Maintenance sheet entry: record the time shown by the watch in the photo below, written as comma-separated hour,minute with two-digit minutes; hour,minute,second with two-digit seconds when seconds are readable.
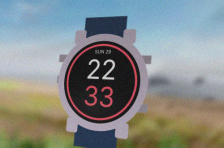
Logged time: 22,33
